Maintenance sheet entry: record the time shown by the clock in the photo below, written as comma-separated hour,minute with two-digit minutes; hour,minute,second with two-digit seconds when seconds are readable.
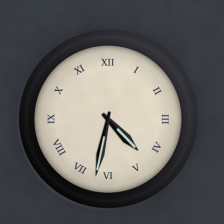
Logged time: 4,32
